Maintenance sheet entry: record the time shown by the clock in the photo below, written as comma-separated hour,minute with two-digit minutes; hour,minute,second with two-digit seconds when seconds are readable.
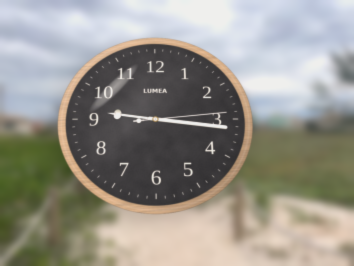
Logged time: 9,16,14
